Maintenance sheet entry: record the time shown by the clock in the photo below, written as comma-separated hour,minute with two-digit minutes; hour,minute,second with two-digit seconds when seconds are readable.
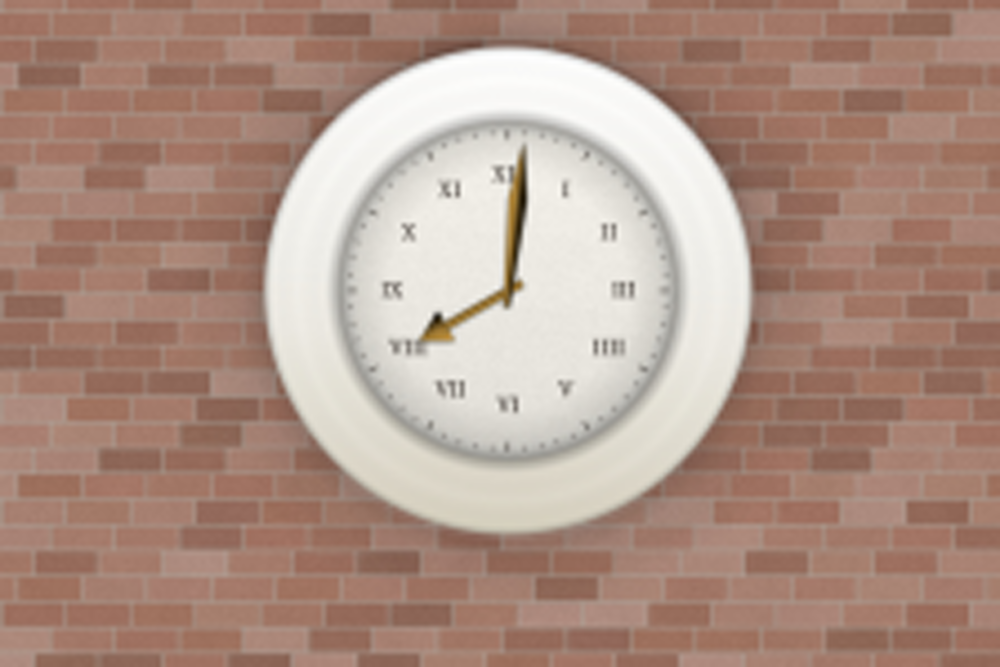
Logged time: 8,01
